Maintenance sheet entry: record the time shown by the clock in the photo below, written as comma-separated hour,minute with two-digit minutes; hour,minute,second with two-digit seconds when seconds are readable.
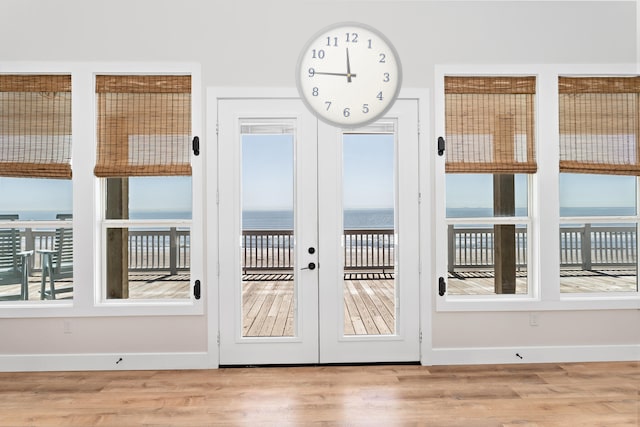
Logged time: 11,45
